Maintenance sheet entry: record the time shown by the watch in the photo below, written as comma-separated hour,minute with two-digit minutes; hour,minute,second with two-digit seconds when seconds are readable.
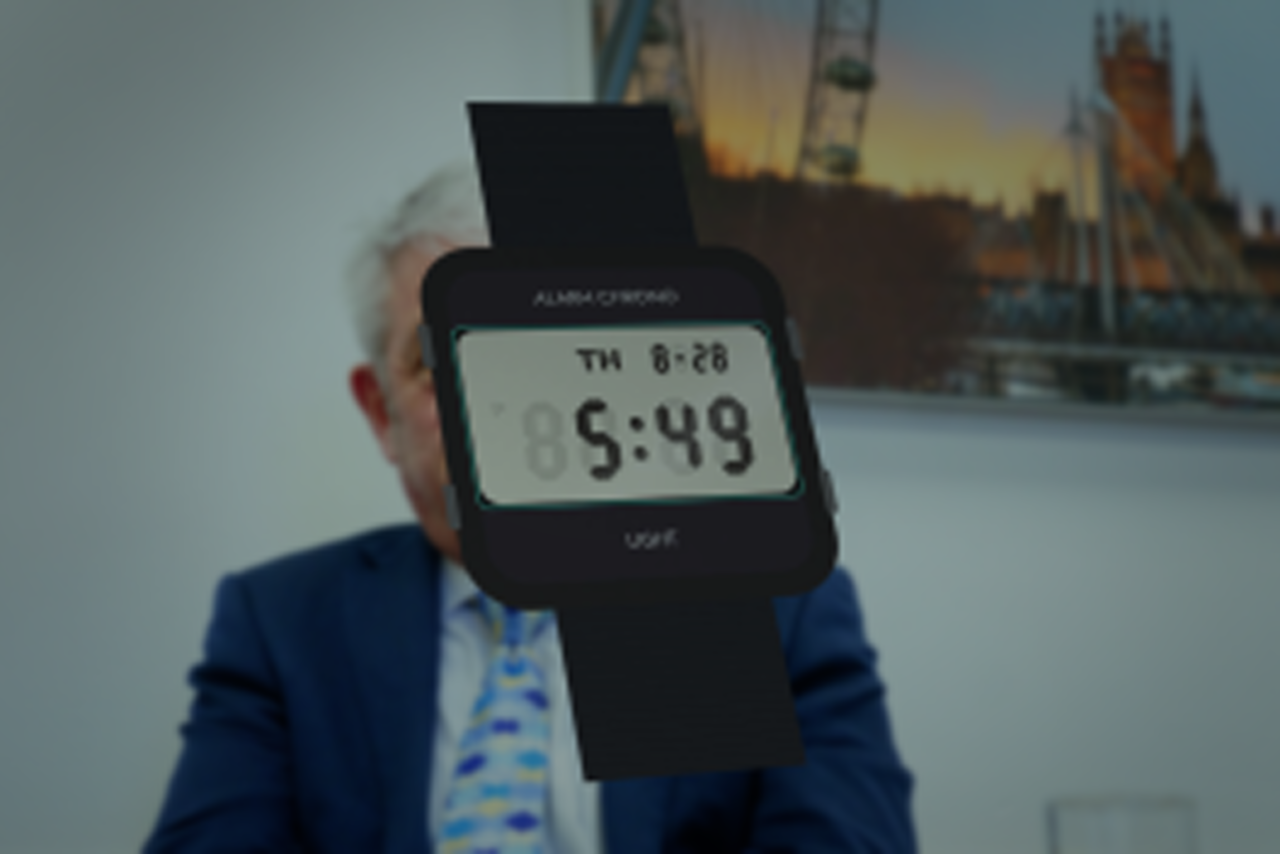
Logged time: 5,49
